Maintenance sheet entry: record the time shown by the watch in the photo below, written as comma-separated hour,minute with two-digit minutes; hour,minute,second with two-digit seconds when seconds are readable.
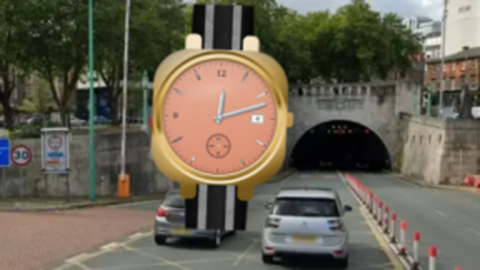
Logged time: 12,12
